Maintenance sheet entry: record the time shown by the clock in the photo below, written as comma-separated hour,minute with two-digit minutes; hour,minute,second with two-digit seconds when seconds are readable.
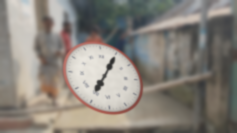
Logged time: 7,05
